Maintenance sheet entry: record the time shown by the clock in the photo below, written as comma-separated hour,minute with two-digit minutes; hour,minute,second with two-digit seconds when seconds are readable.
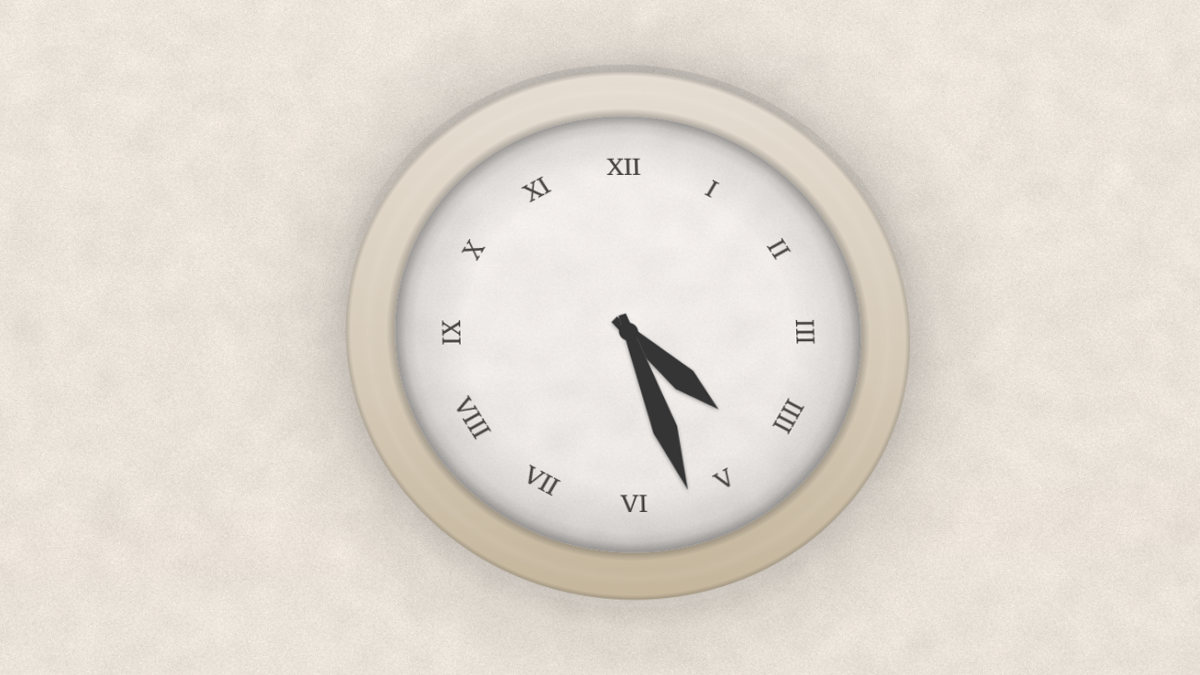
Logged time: 4,27
